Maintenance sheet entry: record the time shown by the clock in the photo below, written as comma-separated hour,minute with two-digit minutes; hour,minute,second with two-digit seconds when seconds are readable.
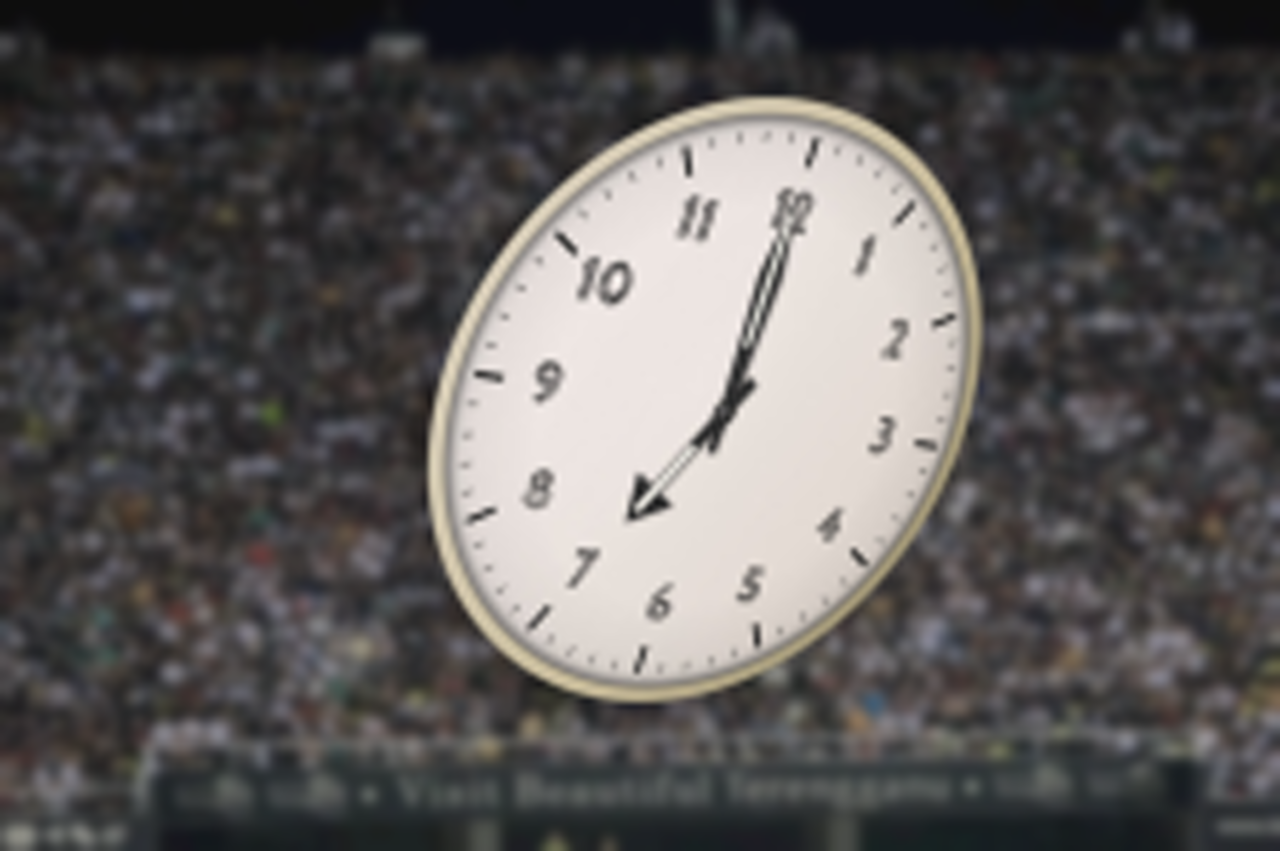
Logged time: 7,00
